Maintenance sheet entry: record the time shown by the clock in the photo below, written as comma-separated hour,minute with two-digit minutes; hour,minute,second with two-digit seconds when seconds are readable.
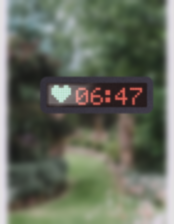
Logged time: 6,47
